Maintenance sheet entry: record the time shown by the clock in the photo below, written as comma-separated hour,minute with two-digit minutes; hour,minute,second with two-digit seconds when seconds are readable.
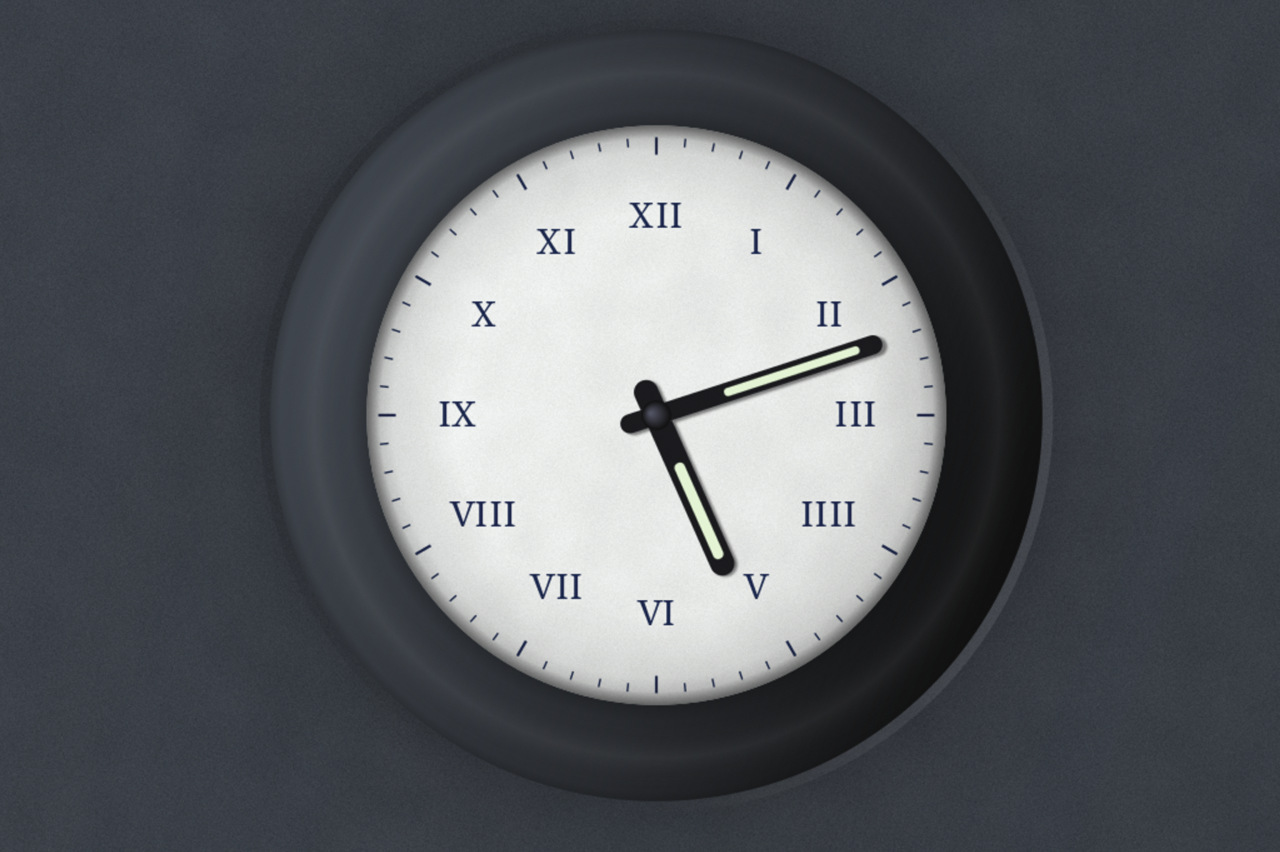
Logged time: 5,12
